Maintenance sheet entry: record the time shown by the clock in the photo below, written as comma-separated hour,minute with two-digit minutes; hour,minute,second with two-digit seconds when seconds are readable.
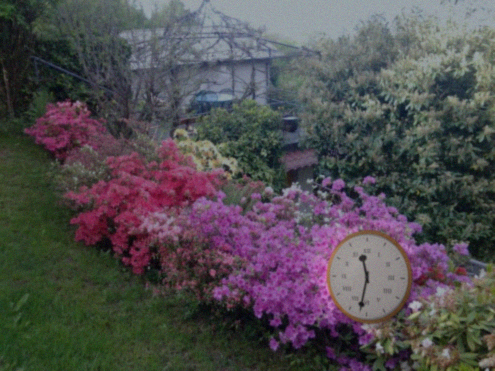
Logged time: 11,32
